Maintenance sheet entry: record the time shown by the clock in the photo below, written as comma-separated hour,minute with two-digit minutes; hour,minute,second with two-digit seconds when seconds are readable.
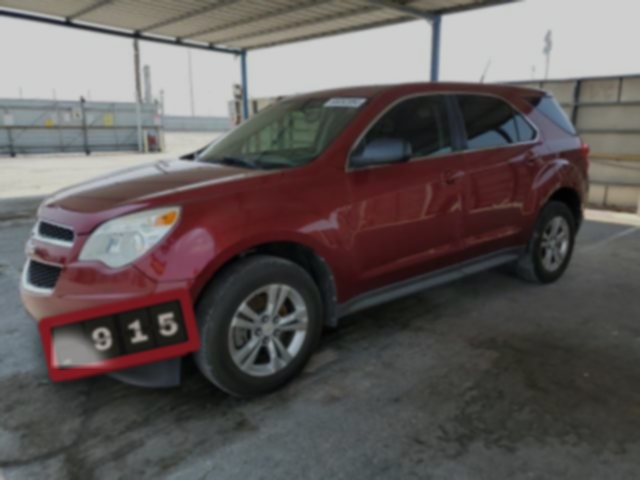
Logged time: 9,15
